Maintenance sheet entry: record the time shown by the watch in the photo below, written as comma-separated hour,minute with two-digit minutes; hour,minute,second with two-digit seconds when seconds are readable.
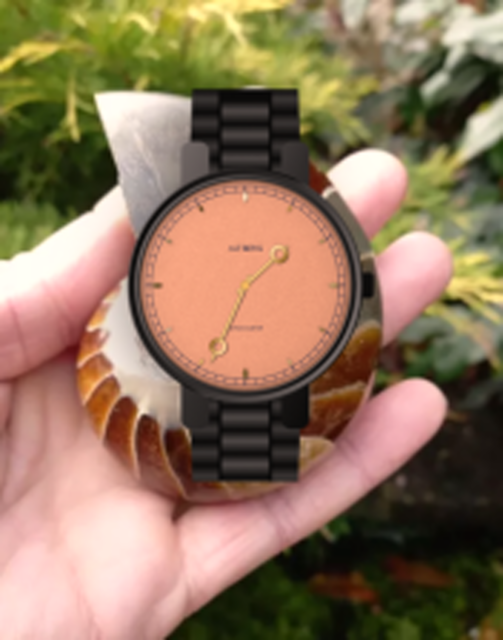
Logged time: 1,34
